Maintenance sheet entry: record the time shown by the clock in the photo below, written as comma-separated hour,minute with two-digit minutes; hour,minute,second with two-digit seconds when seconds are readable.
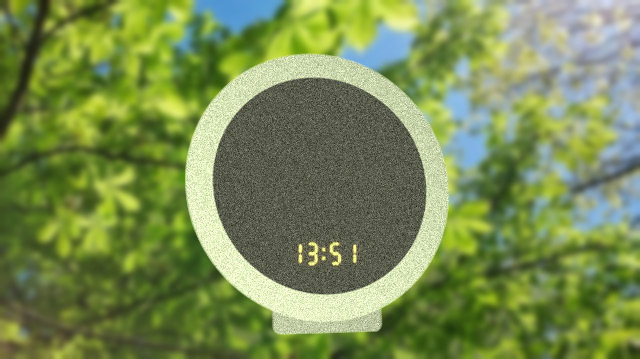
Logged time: 13,51
